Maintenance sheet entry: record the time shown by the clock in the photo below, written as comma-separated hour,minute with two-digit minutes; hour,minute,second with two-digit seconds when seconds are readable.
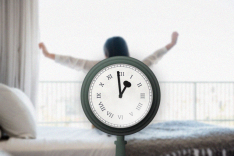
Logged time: 12,59
